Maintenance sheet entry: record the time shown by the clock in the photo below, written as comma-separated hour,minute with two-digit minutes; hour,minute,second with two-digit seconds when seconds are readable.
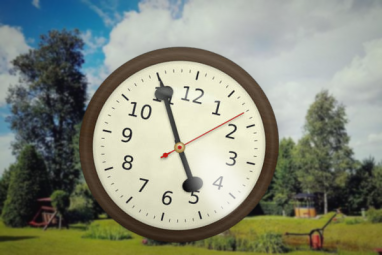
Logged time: 4,55,08
